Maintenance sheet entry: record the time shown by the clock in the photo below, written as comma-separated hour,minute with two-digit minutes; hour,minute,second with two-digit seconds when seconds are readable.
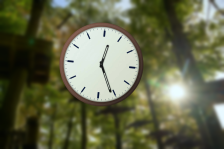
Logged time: 12,26
